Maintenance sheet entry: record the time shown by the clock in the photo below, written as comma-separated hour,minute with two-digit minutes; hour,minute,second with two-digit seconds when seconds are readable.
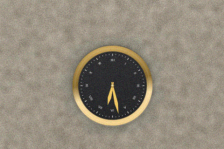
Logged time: 6,28
